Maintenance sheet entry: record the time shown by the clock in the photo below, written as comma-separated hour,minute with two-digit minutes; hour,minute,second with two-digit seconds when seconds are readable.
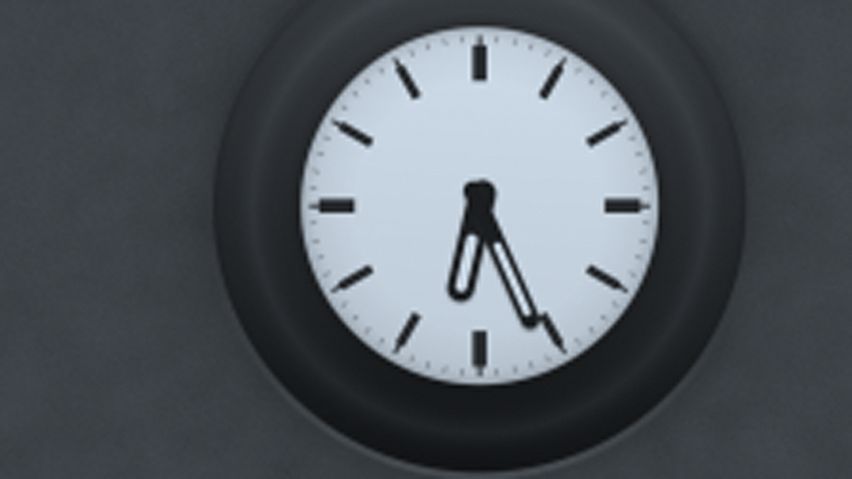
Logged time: 6,26
